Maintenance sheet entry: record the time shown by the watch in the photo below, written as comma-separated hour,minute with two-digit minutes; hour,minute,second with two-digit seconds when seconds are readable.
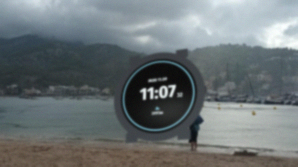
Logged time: 11,07
